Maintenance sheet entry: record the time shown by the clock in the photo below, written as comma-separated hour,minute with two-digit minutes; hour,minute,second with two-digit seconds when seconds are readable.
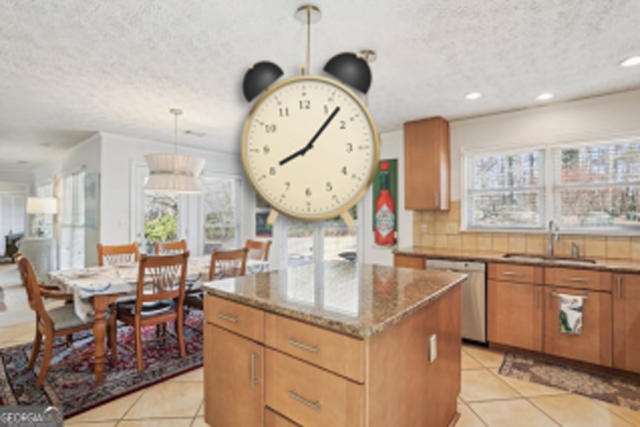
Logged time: 8,07
